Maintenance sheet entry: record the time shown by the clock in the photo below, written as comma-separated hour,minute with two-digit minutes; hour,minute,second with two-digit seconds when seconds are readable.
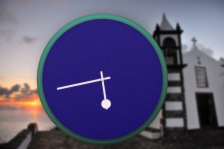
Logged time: 5,43
